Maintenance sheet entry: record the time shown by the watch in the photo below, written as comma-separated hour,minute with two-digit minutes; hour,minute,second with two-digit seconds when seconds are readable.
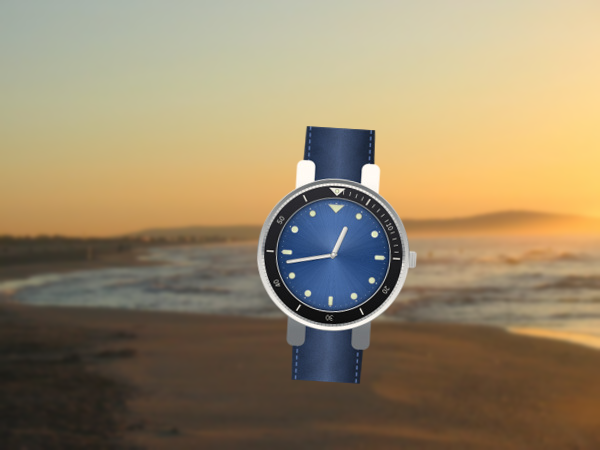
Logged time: 12,43
